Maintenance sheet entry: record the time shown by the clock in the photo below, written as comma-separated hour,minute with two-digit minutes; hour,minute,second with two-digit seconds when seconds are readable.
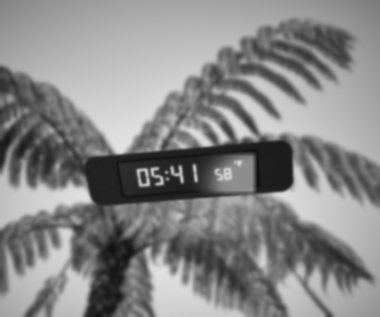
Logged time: 5,41
